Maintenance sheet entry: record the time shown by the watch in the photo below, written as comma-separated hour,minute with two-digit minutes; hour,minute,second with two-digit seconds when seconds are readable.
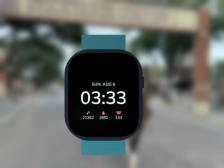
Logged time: 3,33
